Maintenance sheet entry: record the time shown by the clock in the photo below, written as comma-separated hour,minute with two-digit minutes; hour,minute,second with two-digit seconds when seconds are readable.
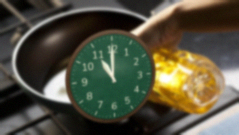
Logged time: 11,00
